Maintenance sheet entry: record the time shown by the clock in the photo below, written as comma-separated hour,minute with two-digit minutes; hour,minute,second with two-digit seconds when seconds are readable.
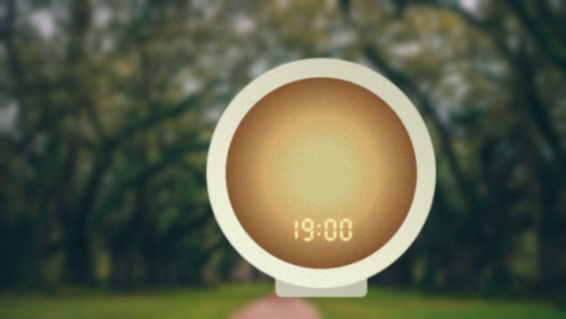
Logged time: 19,00
